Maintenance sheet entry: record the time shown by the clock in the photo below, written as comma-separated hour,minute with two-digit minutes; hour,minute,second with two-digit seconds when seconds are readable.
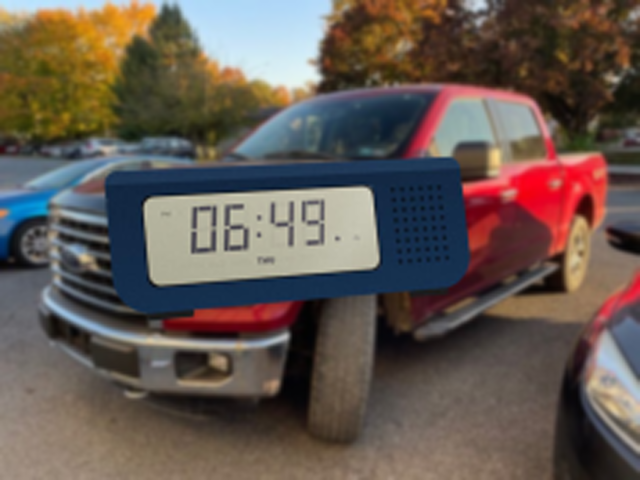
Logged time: 6,49
